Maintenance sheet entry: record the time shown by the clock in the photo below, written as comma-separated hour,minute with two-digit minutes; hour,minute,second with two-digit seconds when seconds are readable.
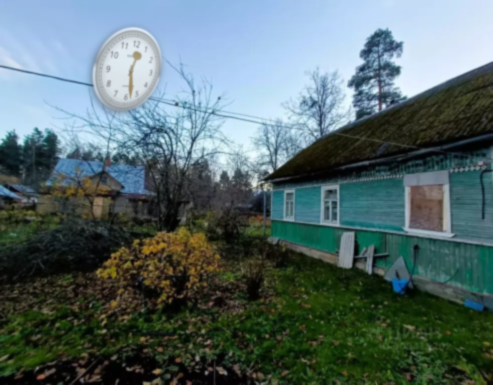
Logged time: 12,28
